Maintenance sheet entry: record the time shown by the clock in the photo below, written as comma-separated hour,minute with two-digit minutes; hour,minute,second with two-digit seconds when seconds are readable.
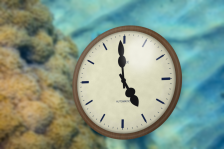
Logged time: 4,59
